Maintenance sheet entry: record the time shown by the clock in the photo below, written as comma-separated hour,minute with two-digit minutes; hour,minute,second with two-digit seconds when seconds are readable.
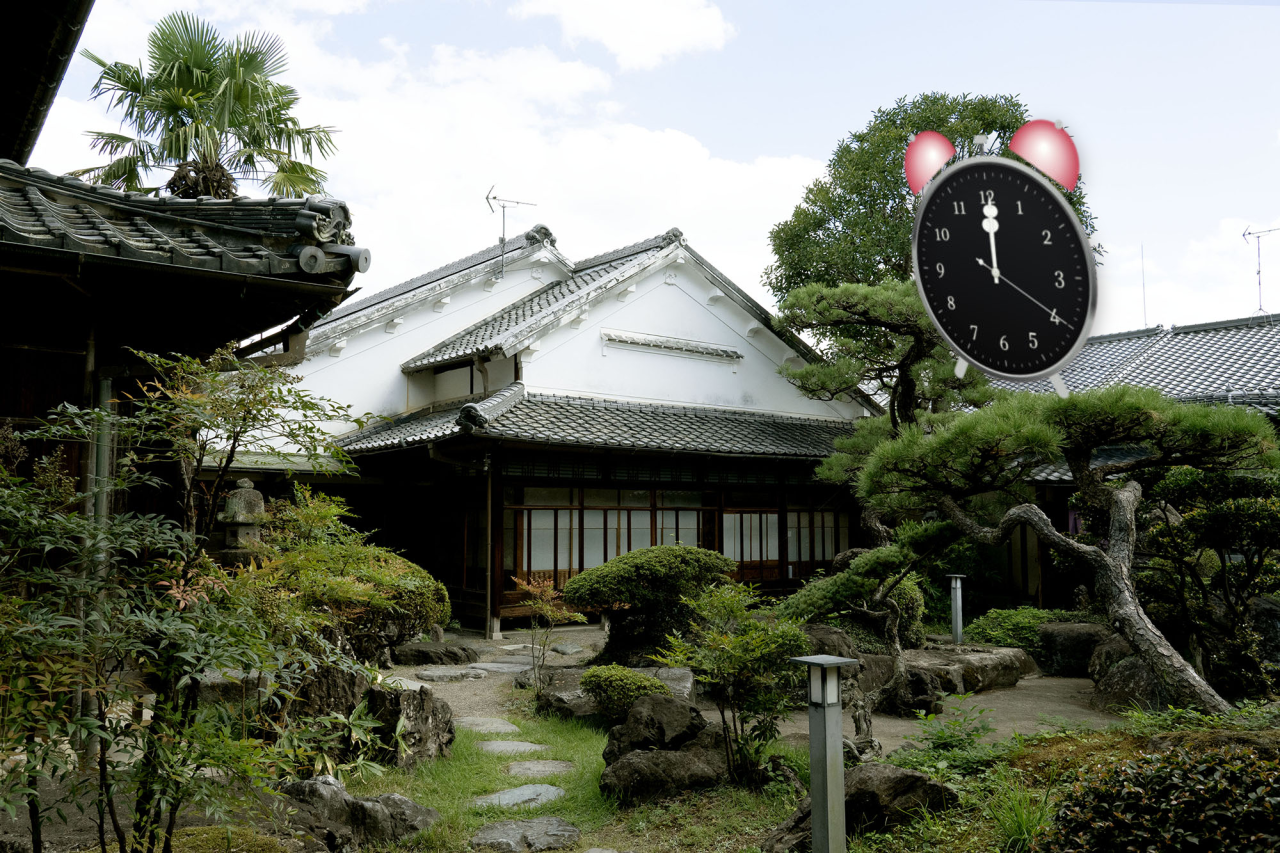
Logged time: 12,00,20
